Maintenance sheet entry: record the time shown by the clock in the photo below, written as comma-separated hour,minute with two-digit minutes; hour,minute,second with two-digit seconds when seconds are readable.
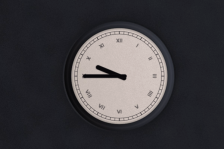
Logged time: 9,45
